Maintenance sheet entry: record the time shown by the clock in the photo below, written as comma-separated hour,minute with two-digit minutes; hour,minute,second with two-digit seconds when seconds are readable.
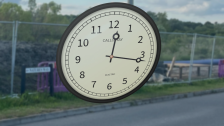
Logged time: 12,17
